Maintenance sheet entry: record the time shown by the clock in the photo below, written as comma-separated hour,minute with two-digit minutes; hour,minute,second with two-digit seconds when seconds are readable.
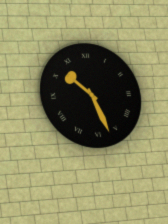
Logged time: 10,27
